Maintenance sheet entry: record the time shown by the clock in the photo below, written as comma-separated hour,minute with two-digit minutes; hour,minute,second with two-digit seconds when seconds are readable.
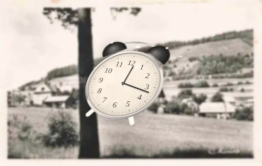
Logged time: 12,17
